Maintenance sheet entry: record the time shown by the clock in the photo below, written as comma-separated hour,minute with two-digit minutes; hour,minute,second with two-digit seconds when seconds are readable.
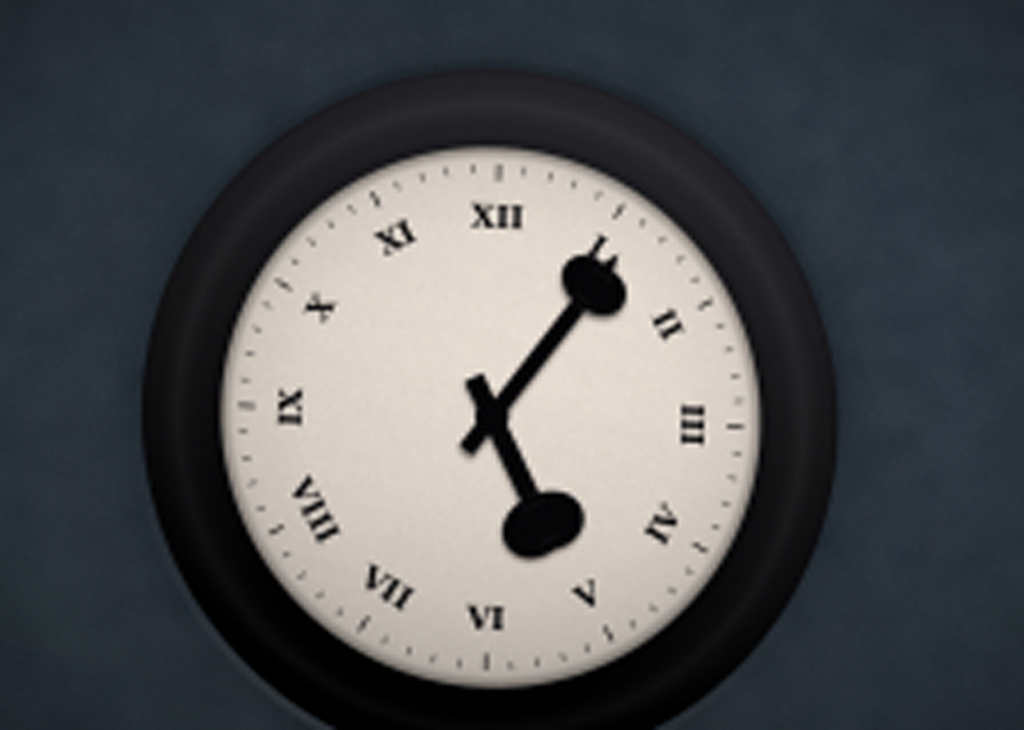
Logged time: 5,06
